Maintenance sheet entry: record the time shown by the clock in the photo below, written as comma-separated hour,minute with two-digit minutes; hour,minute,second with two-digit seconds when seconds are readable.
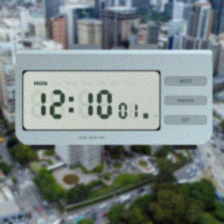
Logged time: 12,10,01
